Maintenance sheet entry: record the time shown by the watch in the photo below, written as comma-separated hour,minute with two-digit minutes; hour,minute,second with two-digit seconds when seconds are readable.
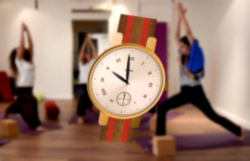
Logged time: 9,59
